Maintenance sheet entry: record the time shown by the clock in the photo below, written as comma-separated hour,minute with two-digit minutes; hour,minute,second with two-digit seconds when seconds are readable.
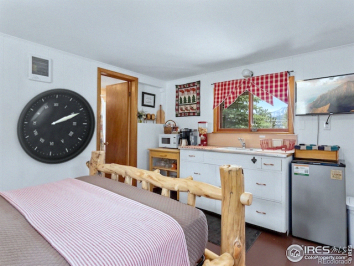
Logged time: 2,11
